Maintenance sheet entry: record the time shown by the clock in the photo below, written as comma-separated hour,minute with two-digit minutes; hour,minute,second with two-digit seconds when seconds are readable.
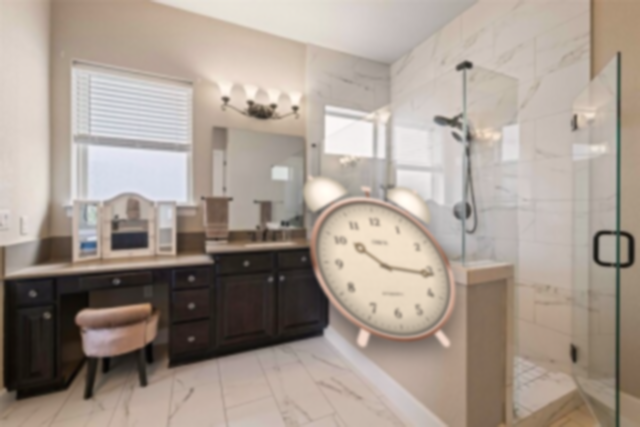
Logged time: 10,16
